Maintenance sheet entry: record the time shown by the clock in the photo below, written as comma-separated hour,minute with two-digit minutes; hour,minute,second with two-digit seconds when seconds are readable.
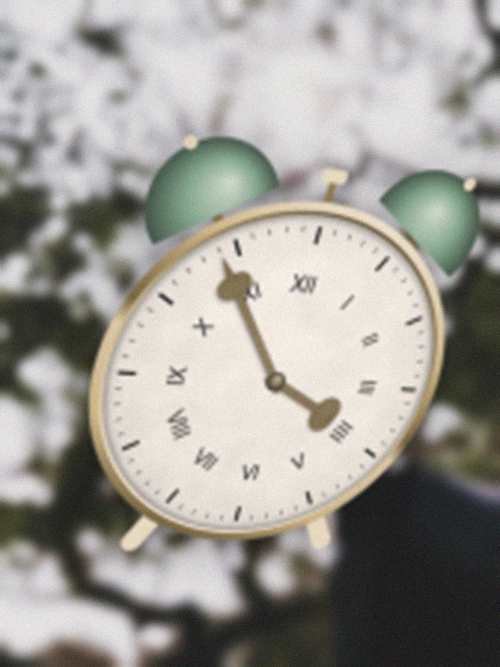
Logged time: 3,54
